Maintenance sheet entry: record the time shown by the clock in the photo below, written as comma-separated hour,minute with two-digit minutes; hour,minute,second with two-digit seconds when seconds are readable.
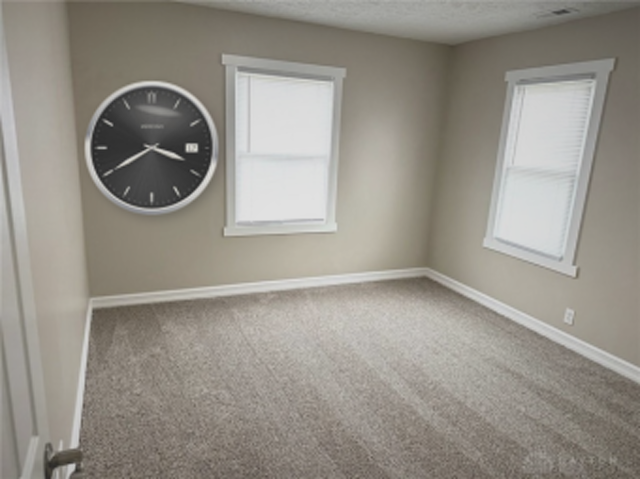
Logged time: 3,40
